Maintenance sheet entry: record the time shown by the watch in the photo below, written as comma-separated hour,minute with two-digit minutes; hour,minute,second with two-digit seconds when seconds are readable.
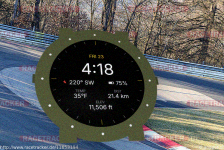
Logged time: 4,18
